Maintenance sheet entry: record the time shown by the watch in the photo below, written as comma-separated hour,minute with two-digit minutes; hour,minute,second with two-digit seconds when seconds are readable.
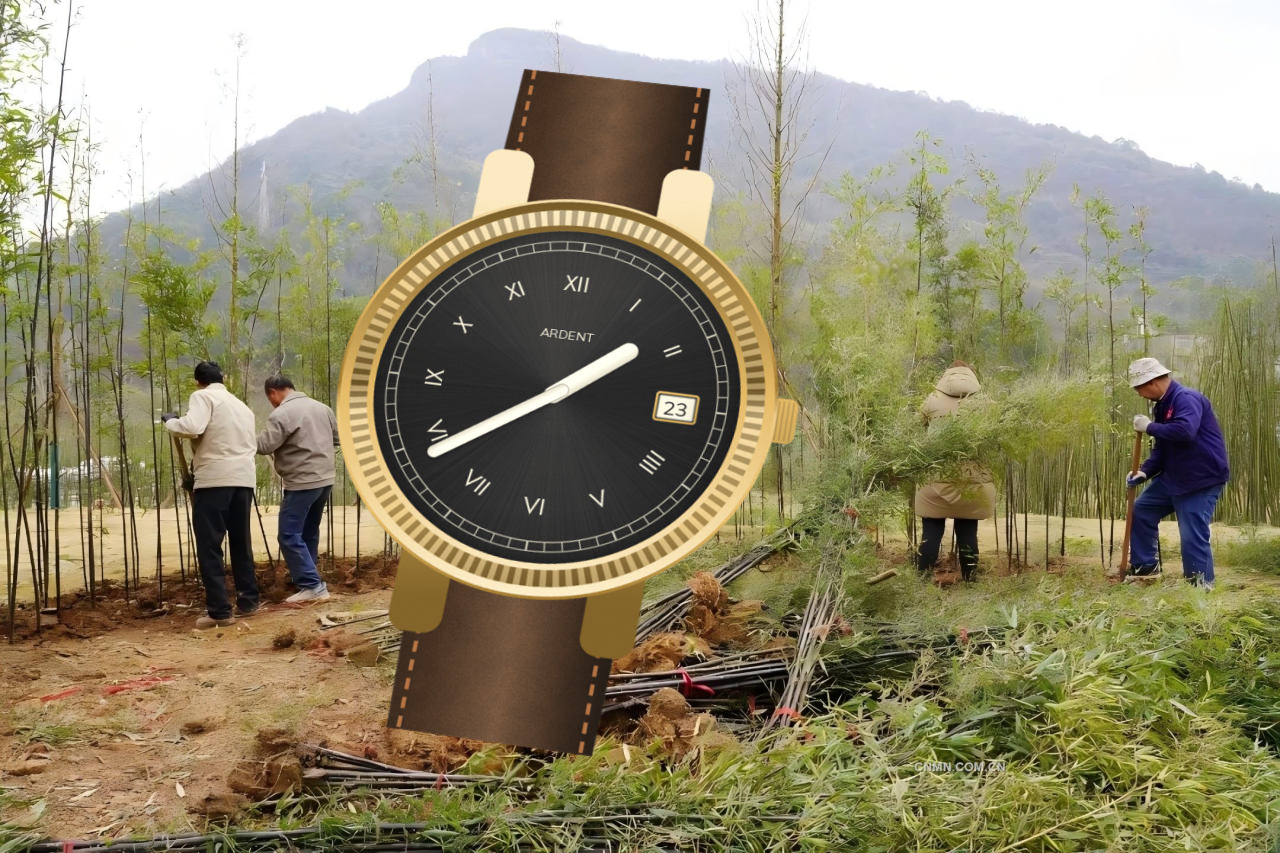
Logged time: 1,39
